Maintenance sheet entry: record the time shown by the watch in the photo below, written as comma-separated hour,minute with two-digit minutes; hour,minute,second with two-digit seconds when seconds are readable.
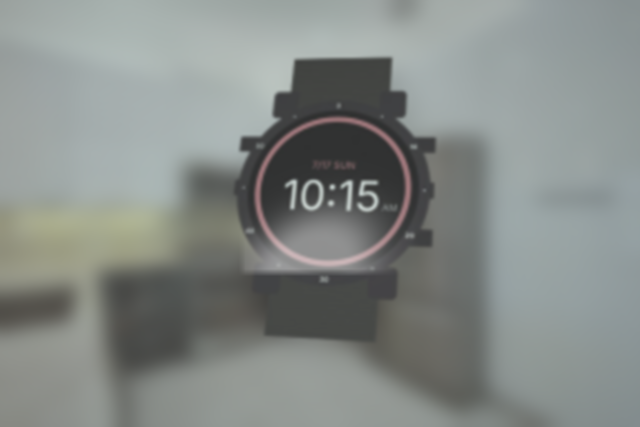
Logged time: 10,15
